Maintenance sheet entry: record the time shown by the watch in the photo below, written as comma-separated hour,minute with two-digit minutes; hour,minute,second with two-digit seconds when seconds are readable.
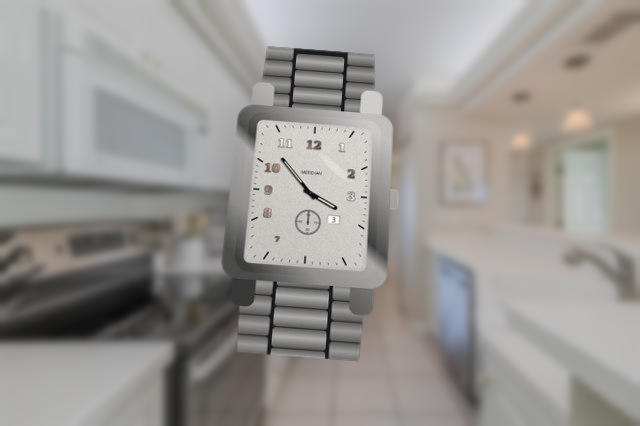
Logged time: 3,53
